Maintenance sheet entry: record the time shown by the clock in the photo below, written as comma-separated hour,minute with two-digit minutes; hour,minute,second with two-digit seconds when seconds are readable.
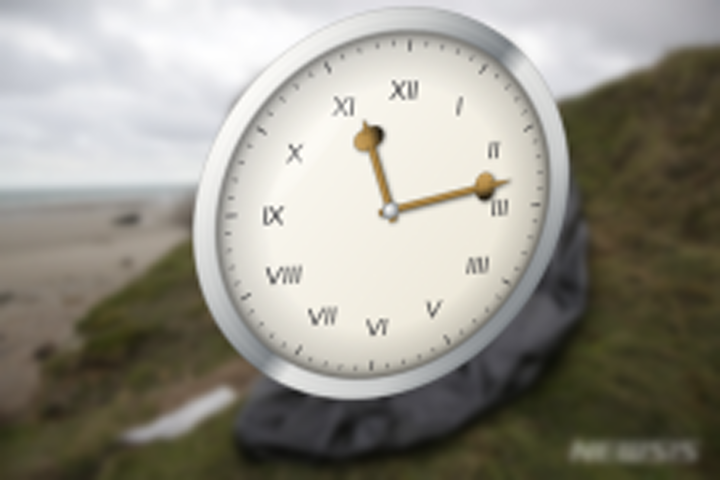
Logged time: 11,13
